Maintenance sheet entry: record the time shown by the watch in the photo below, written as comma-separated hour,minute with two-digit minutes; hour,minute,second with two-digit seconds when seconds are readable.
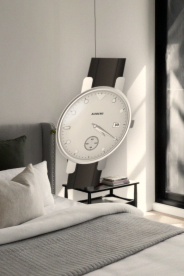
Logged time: 4,20
